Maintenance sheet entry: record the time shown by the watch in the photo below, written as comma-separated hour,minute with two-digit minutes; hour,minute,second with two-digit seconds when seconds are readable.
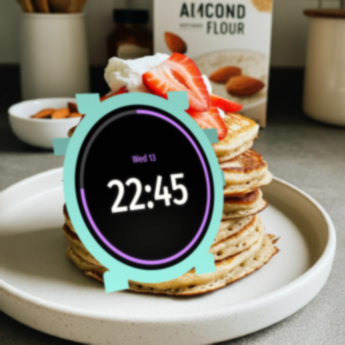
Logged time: 22,45
